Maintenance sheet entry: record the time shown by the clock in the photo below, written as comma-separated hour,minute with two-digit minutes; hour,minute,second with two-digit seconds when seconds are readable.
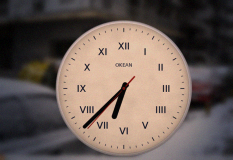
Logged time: 6,37,37
